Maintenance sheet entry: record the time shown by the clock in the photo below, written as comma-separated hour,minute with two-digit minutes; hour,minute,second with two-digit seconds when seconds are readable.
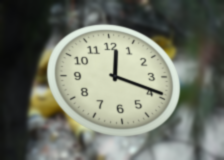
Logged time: 12,19
